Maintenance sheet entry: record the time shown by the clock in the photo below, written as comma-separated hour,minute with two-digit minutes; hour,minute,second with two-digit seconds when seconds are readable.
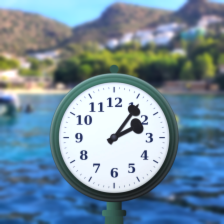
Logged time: 2,06
